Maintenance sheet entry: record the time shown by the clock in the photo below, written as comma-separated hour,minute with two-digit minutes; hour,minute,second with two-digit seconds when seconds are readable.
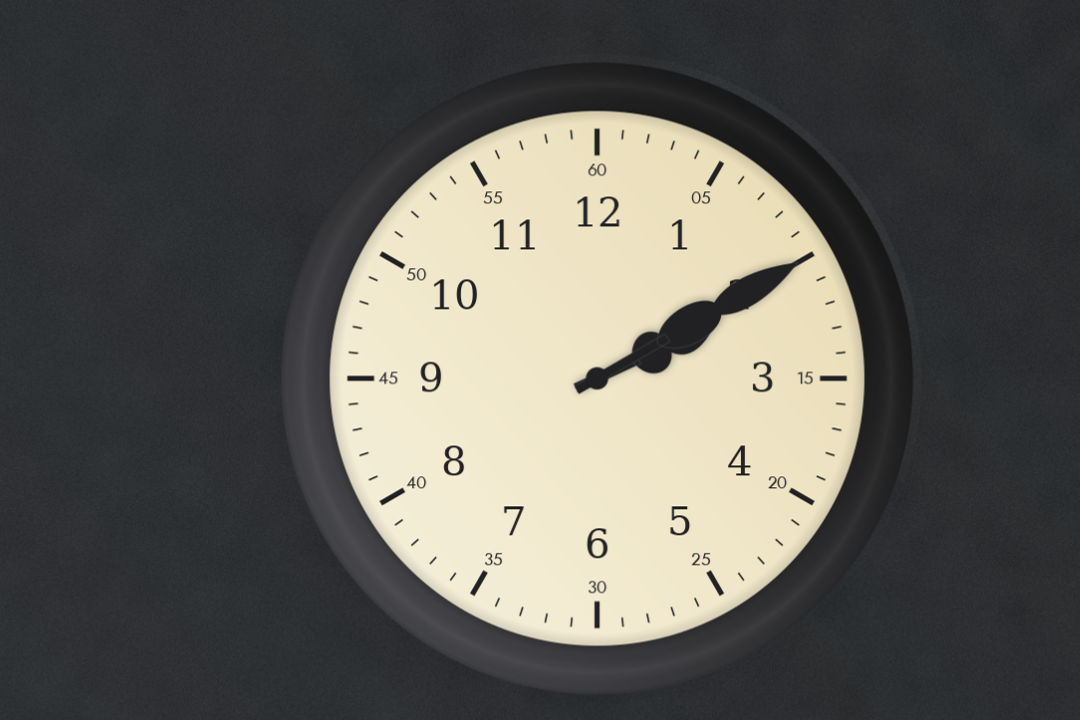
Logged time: 2,10
